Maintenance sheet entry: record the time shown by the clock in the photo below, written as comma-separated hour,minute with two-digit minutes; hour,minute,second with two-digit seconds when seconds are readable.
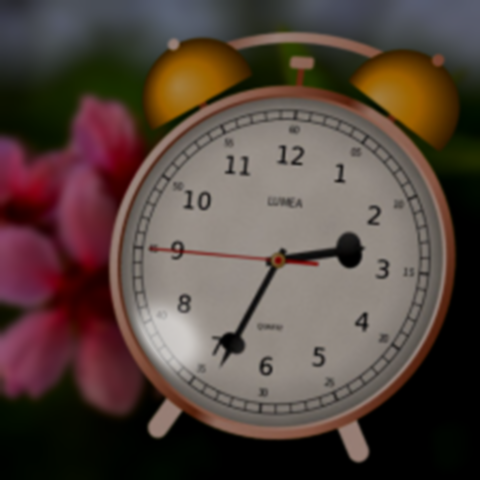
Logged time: 2,33,45
